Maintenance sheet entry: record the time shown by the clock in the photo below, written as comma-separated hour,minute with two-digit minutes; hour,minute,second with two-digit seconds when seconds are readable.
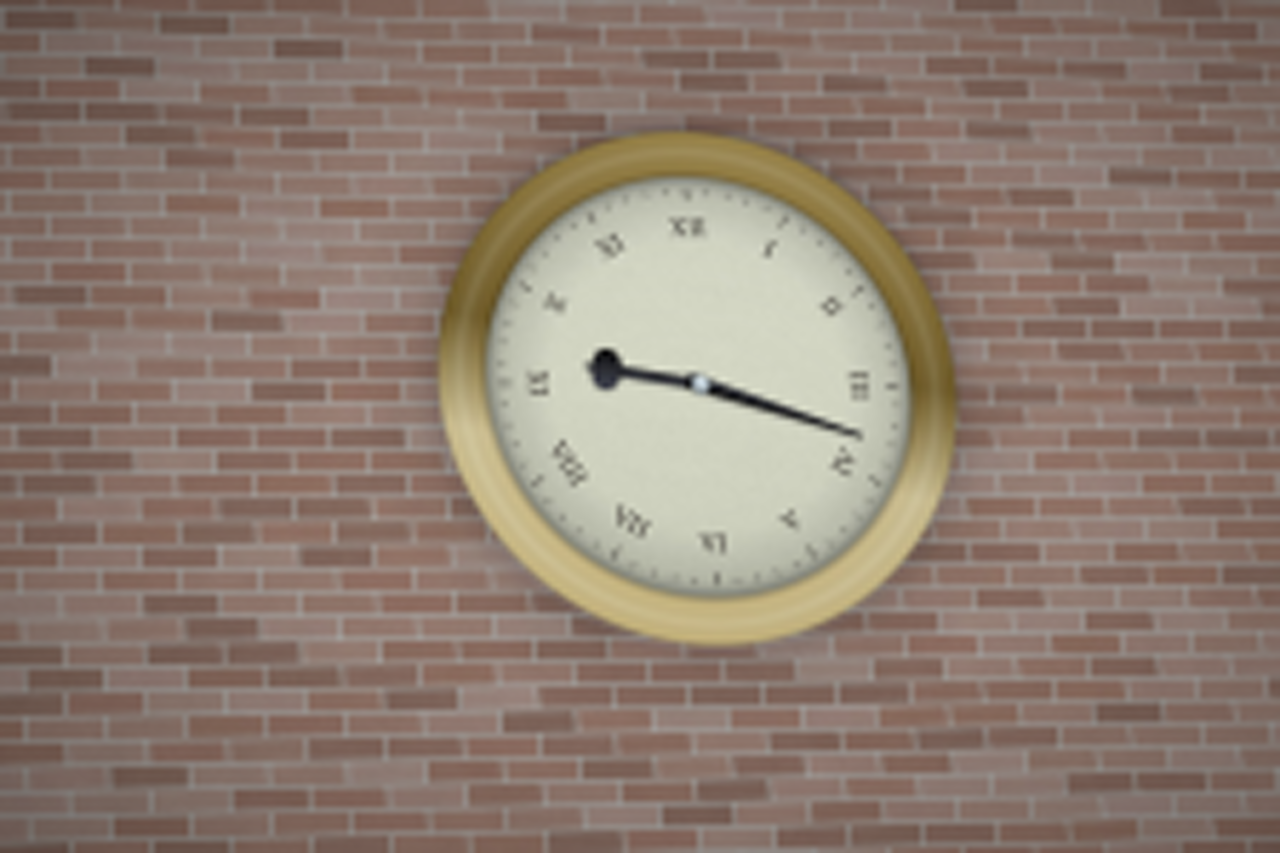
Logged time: 9,18
